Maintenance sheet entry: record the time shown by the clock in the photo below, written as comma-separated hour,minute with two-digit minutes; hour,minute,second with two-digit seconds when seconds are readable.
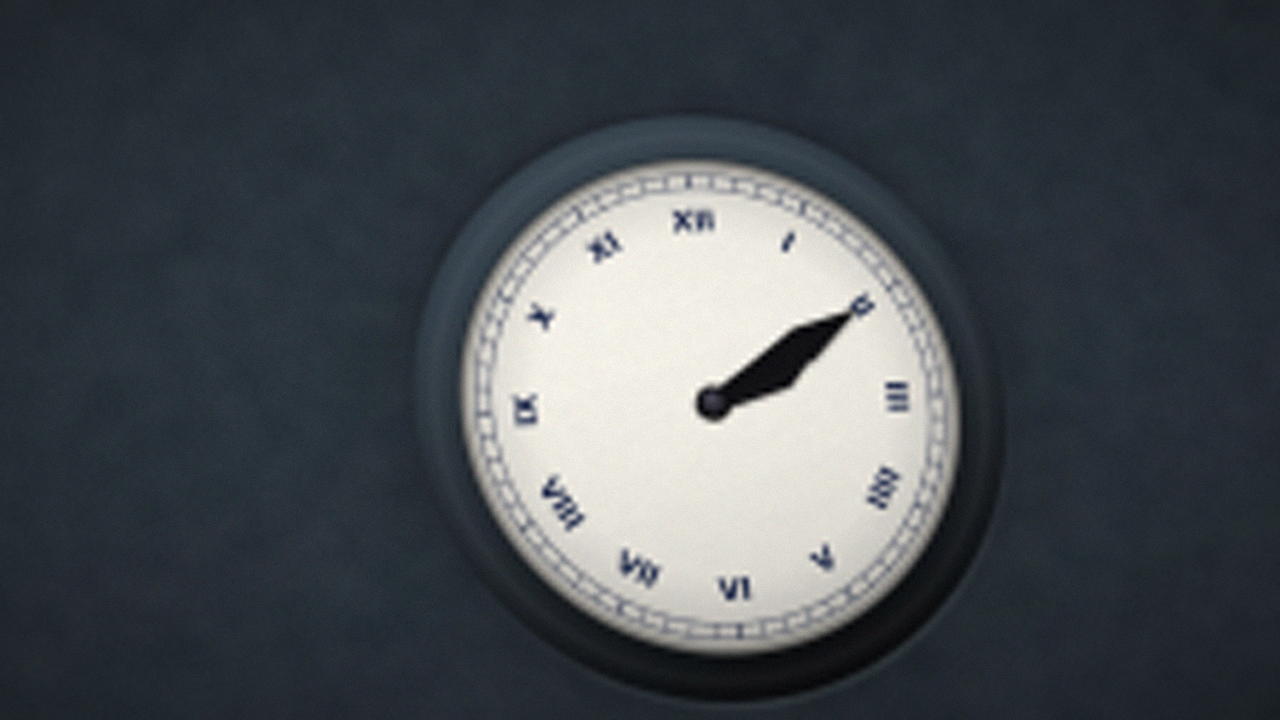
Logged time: 2,10
